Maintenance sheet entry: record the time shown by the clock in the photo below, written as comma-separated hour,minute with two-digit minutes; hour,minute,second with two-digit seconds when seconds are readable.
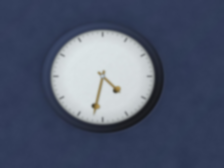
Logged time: 4,32
